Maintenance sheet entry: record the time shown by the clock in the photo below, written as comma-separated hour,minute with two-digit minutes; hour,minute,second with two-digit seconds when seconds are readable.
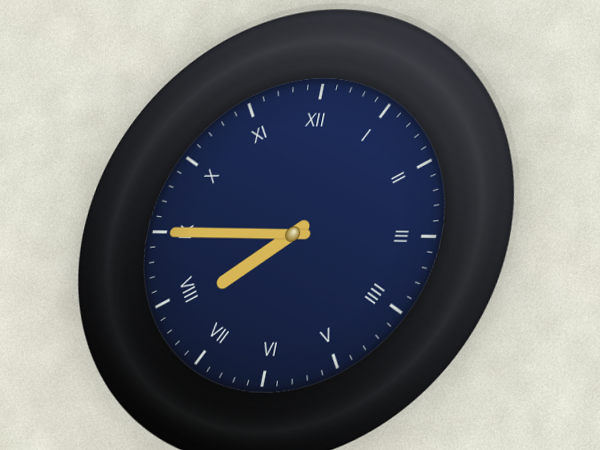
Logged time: 7,45
